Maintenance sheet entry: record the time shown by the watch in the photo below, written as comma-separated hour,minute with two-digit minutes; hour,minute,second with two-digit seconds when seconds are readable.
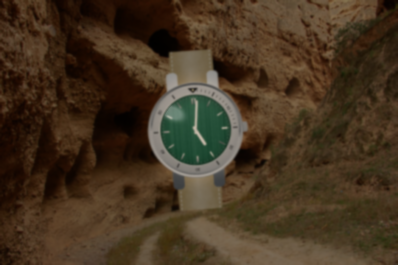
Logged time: 5,01
